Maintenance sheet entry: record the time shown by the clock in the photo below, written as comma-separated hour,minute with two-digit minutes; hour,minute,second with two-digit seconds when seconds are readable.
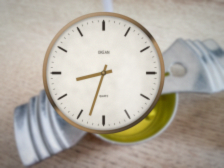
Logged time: 8,33
